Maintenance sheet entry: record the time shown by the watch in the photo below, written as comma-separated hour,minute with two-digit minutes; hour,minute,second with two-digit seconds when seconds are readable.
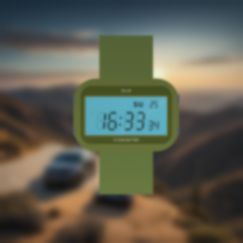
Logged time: 16,33
